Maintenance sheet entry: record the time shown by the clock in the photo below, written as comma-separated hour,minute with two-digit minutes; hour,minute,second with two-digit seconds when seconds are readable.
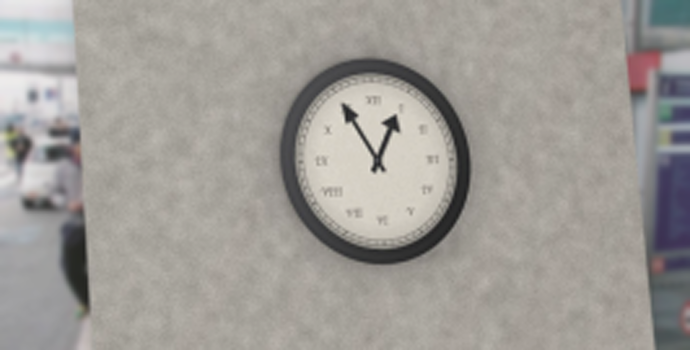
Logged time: 12,55
